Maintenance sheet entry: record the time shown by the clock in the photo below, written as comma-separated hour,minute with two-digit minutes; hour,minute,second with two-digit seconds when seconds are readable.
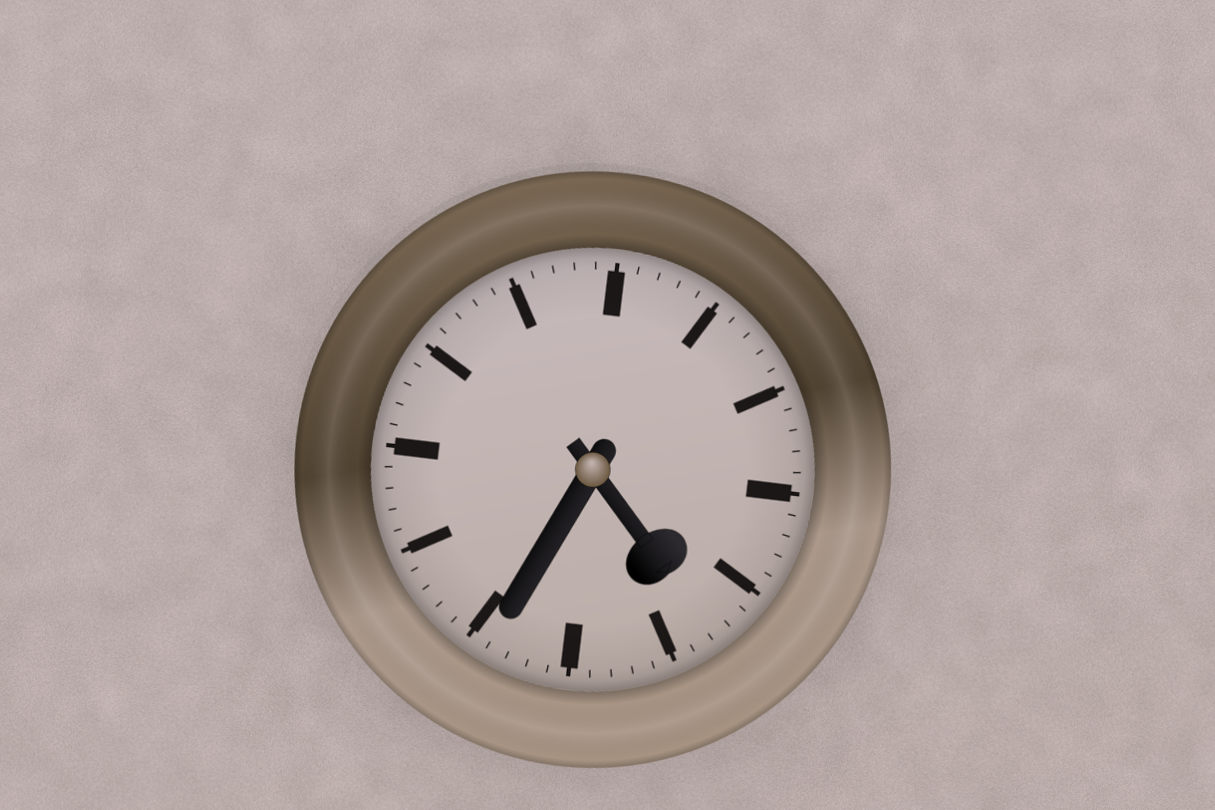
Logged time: 4,34
